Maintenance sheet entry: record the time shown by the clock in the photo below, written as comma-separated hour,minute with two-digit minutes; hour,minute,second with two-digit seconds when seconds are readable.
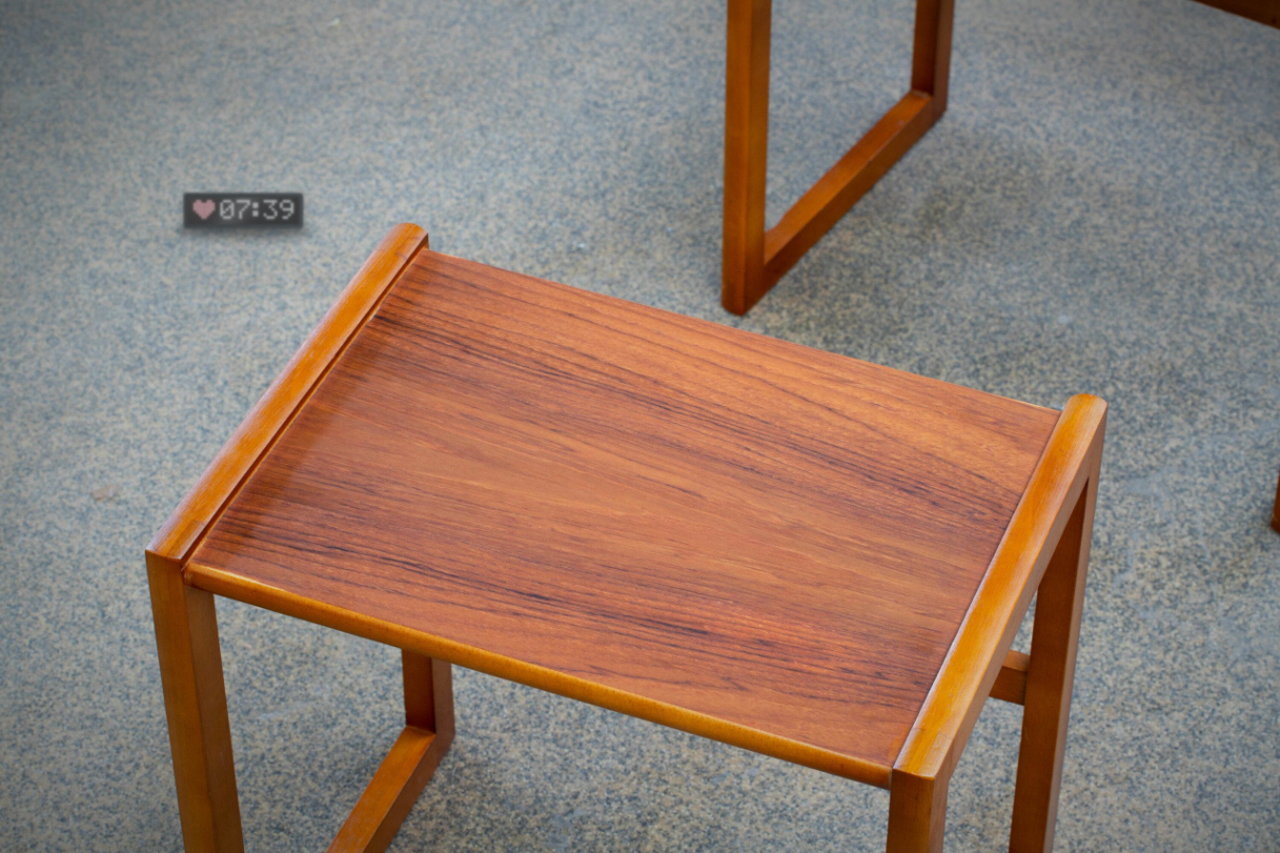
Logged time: 7,39
